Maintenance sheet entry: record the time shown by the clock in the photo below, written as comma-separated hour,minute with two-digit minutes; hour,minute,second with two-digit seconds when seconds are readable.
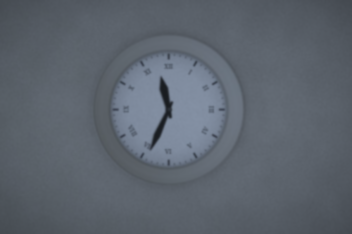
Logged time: 11,34
